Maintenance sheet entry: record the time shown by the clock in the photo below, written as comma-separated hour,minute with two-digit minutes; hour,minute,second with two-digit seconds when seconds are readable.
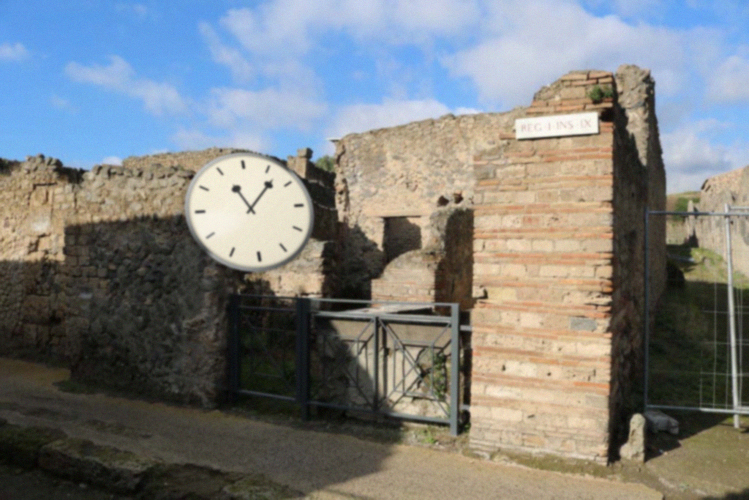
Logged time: 11,07
